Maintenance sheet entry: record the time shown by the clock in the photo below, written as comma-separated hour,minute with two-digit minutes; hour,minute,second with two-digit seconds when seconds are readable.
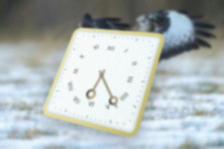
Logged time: 6,23
